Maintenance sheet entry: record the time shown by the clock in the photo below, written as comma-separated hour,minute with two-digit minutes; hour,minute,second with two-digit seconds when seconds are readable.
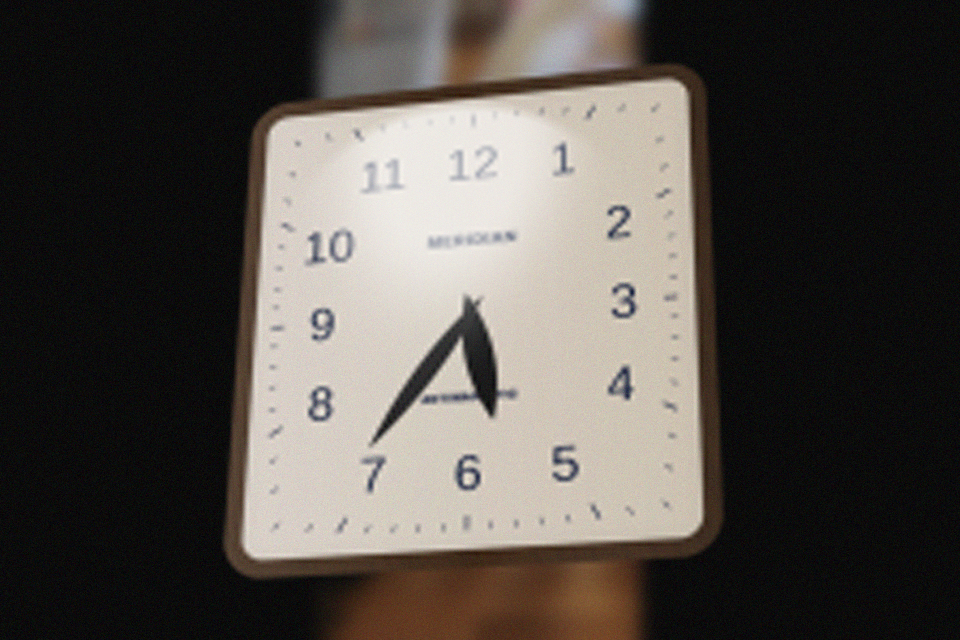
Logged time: 5,36
